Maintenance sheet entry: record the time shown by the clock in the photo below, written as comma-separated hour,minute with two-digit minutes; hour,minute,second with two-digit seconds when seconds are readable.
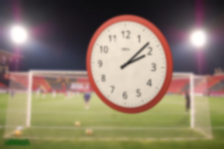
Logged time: 2,08
